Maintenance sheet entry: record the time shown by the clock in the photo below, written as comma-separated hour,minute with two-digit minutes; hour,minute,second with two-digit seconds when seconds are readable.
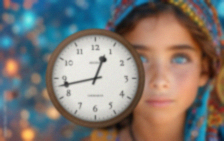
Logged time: 12,43
